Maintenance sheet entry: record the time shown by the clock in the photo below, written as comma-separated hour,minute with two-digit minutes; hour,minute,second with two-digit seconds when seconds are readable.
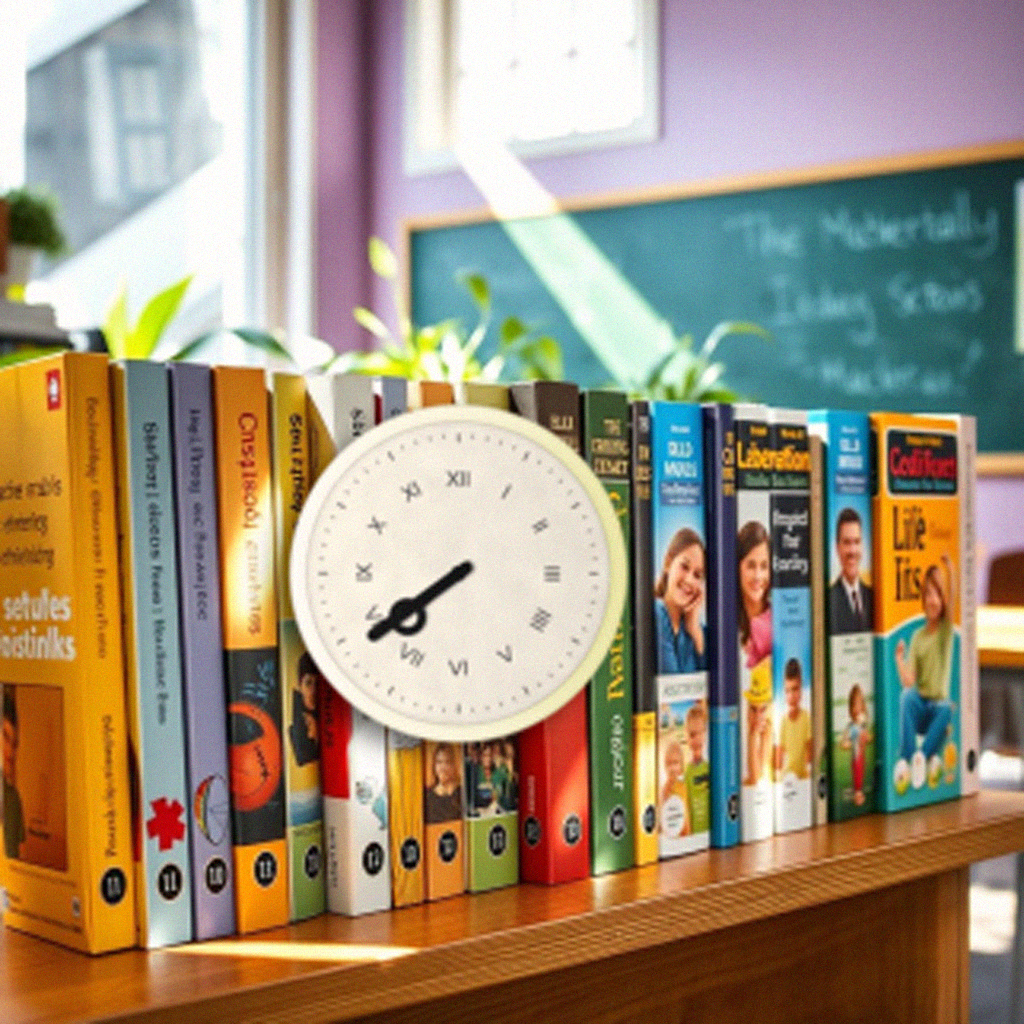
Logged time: 7,39
